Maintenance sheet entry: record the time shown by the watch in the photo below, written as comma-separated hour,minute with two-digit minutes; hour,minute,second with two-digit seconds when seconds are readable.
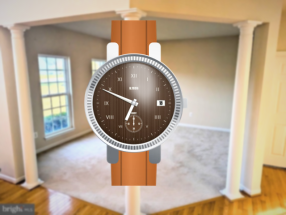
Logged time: 6,49
